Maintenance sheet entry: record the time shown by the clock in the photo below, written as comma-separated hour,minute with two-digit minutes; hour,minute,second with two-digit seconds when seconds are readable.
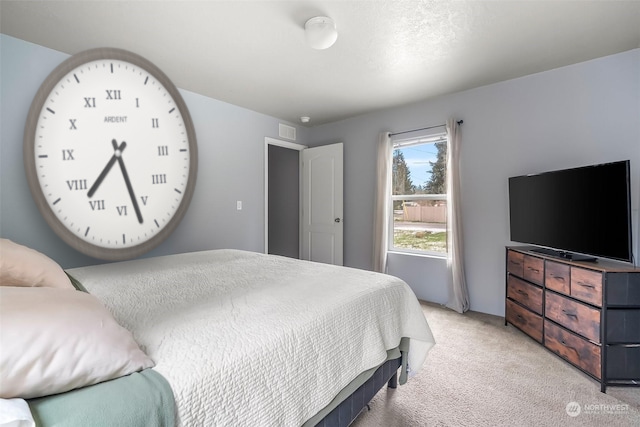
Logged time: 7,27
